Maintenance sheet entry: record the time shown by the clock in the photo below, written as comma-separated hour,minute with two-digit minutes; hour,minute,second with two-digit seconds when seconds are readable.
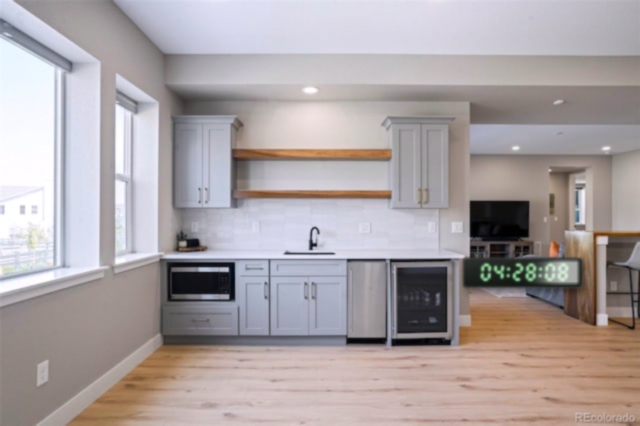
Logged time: 4,28,08
